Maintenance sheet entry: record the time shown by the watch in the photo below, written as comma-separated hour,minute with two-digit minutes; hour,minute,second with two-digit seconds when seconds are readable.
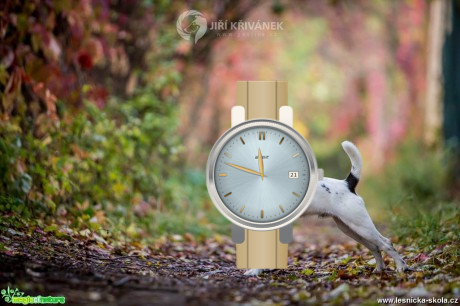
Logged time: 11,48
